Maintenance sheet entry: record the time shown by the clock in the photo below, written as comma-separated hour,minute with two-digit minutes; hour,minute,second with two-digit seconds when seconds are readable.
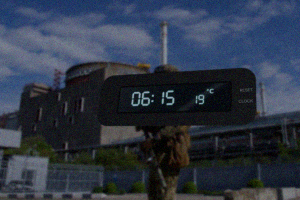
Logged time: 6,15
